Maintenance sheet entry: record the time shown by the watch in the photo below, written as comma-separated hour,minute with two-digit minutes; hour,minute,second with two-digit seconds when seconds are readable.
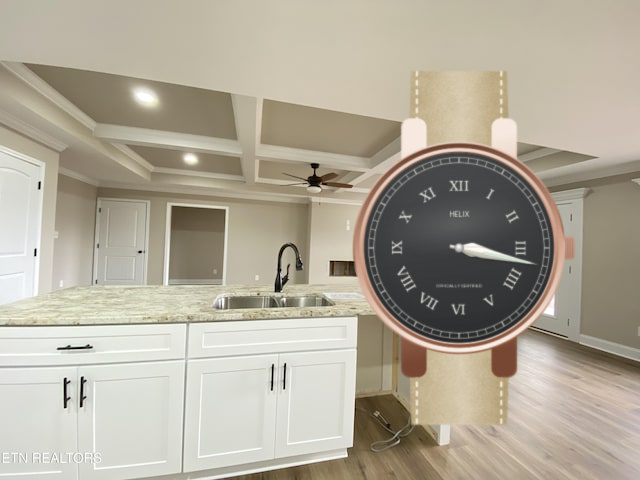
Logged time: 3,17
